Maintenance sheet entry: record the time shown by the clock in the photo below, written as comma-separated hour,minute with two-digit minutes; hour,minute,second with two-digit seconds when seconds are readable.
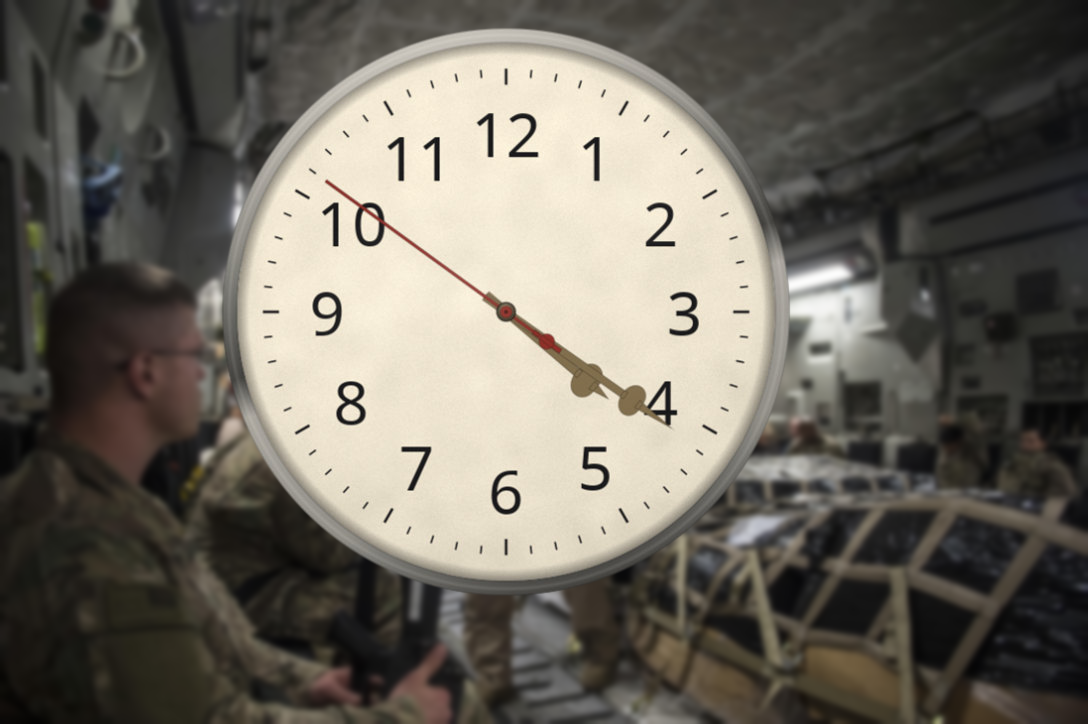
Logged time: 4,20,51
